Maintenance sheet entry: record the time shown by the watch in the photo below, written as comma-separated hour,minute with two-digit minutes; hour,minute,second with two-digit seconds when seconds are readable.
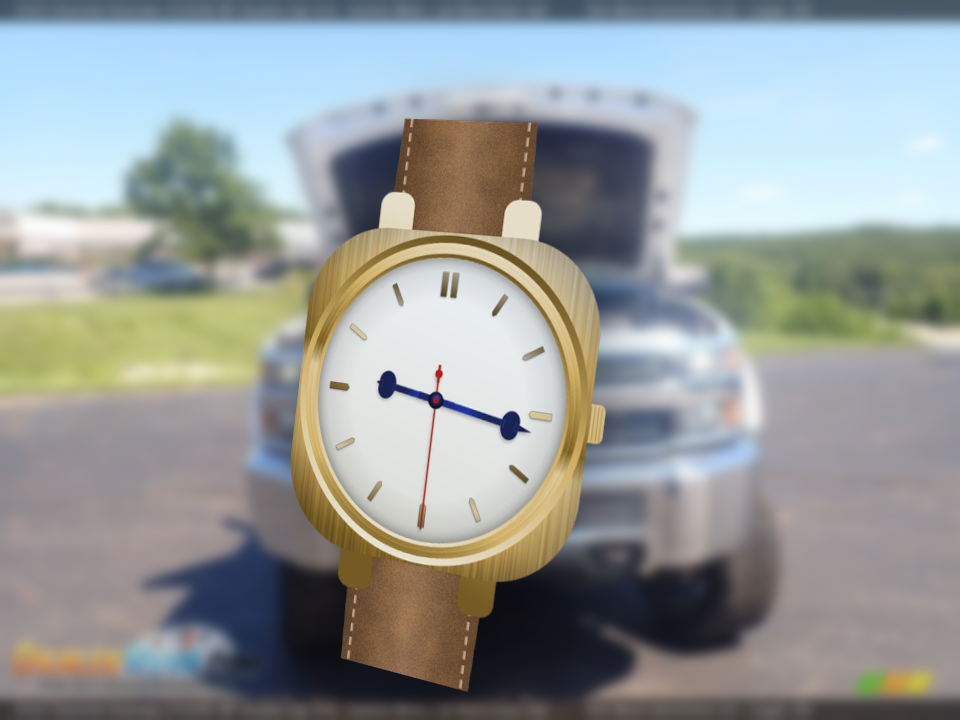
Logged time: 9,16,30
